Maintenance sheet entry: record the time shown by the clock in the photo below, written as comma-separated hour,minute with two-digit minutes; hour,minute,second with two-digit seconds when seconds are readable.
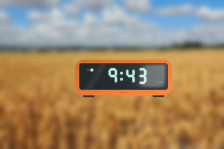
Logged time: 9,43
